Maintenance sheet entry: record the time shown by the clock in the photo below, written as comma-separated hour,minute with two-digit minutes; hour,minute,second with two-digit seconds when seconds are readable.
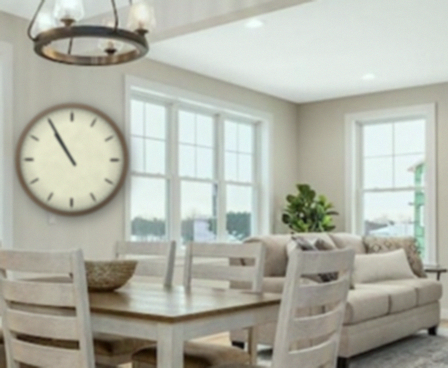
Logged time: 10,55
